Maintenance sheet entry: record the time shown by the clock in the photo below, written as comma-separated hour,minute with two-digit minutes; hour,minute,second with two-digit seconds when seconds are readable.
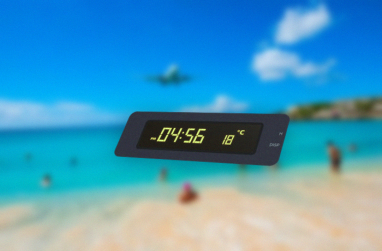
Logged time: 4,56
